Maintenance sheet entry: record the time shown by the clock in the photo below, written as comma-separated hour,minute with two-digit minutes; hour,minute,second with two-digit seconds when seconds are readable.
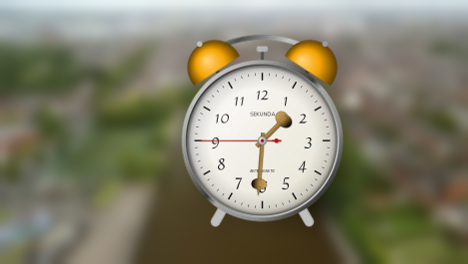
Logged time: 1,30,45
